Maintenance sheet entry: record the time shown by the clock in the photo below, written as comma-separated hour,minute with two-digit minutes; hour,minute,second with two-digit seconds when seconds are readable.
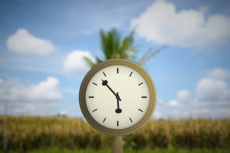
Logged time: 5,53
